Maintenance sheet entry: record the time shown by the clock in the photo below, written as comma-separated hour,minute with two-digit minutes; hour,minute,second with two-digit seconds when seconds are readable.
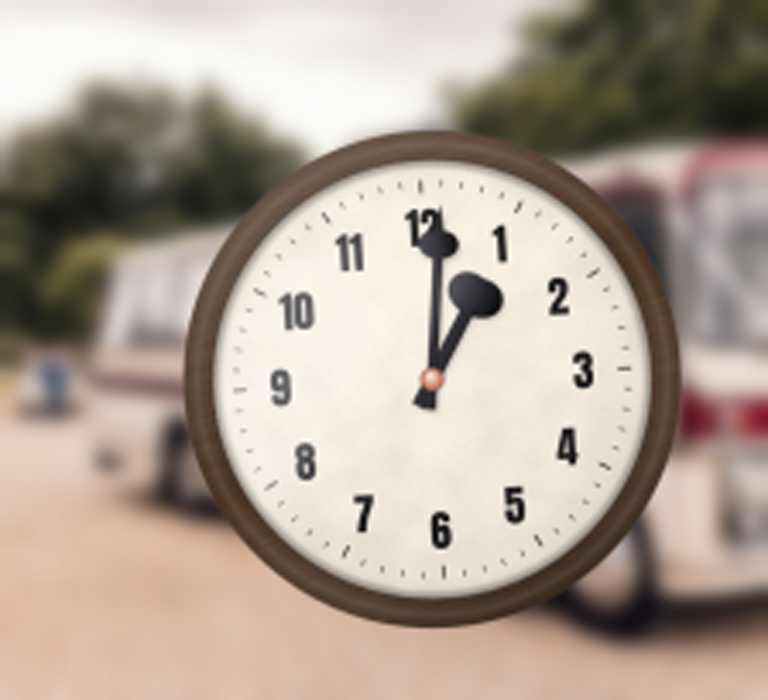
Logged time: 1,01
